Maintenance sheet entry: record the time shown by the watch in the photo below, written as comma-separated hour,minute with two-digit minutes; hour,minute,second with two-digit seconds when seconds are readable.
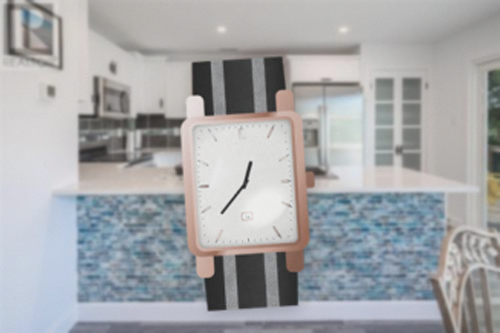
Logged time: 12,37
